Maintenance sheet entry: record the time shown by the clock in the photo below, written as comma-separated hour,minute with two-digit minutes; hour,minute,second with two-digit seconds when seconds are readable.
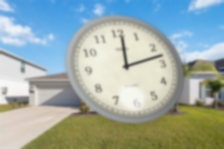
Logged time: 12,13
